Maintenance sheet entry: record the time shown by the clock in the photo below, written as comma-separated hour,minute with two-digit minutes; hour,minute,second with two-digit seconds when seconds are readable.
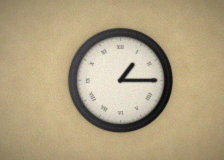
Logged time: 1,15
